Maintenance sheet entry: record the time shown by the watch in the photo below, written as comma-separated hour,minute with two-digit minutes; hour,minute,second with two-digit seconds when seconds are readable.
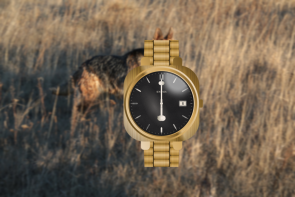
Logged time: 6,00
